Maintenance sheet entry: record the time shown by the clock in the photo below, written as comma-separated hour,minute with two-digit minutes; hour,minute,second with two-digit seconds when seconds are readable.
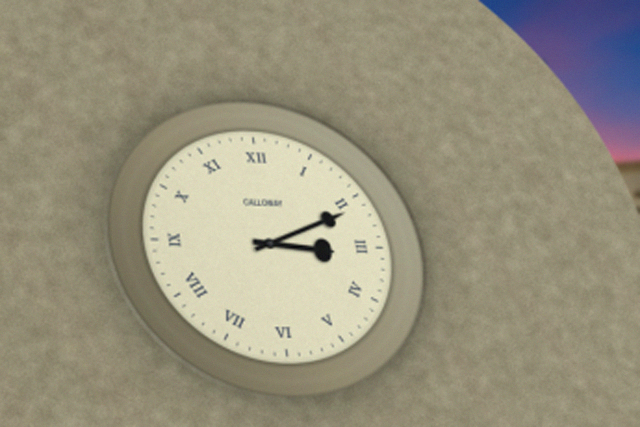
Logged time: 3,11
